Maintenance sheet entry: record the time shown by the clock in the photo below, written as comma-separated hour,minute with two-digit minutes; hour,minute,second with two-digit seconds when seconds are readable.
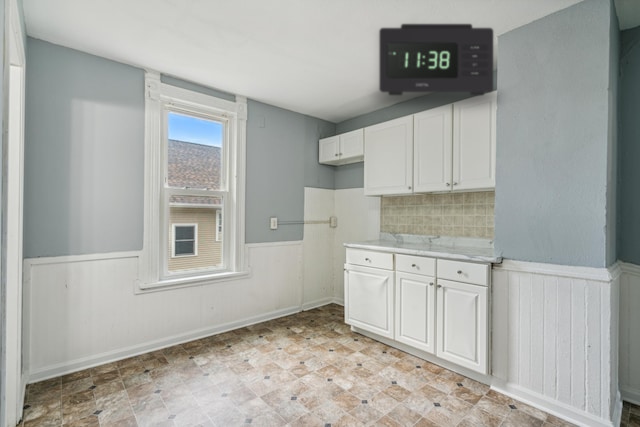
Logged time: 11,38
